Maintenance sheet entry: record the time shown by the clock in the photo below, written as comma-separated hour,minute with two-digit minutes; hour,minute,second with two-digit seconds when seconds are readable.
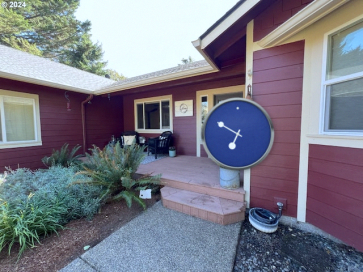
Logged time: 6,50
